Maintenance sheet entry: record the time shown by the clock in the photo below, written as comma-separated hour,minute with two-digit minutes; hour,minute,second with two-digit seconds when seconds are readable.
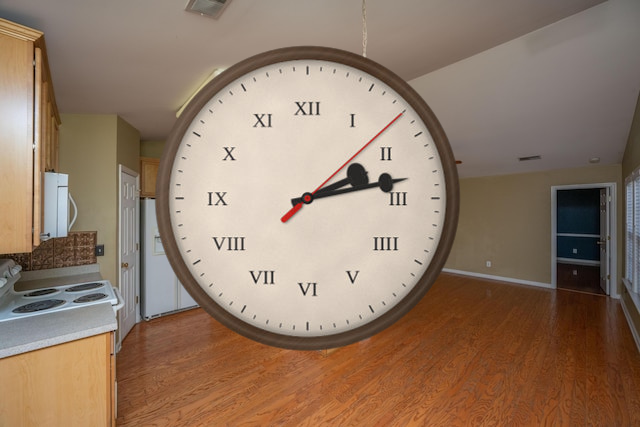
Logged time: 2,13,08
